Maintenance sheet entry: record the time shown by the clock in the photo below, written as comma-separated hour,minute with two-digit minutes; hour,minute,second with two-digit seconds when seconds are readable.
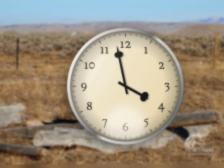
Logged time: 3,58
